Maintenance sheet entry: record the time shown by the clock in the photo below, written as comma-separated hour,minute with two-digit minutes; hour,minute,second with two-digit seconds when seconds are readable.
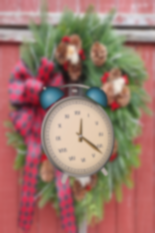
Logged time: 12,22
